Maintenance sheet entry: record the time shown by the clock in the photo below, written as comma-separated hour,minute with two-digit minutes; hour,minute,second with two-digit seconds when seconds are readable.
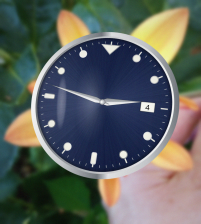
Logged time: 2,47
